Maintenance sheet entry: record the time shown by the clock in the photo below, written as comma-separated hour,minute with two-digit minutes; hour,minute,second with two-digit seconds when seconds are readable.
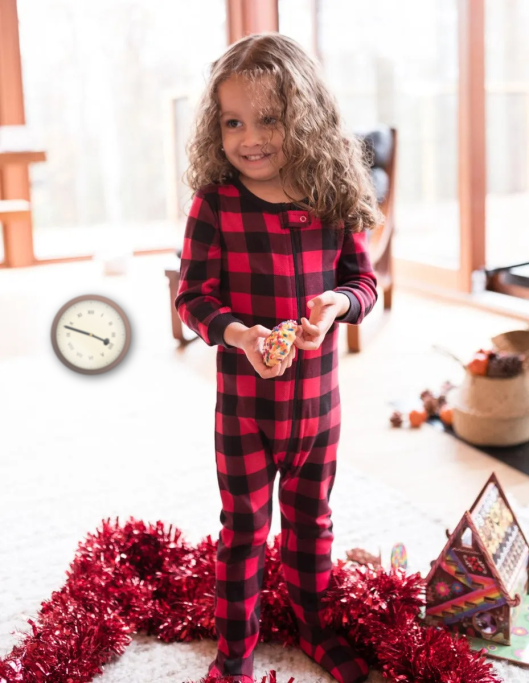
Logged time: 3,48
